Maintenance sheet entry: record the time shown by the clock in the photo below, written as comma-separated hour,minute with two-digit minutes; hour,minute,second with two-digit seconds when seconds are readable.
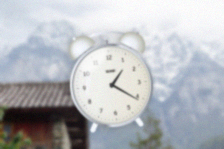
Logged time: 1,21
